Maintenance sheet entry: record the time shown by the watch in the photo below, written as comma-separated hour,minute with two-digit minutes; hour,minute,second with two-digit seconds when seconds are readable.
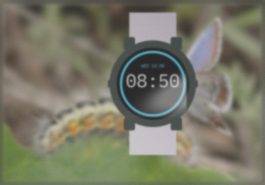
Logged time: 8,50
